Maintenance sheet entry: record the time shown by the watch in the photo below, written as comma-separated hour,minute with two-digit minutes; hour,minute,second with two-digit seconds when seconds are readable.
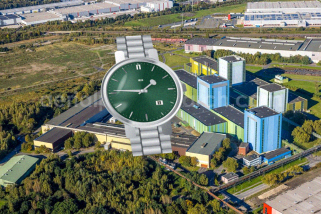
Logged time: 1,46
